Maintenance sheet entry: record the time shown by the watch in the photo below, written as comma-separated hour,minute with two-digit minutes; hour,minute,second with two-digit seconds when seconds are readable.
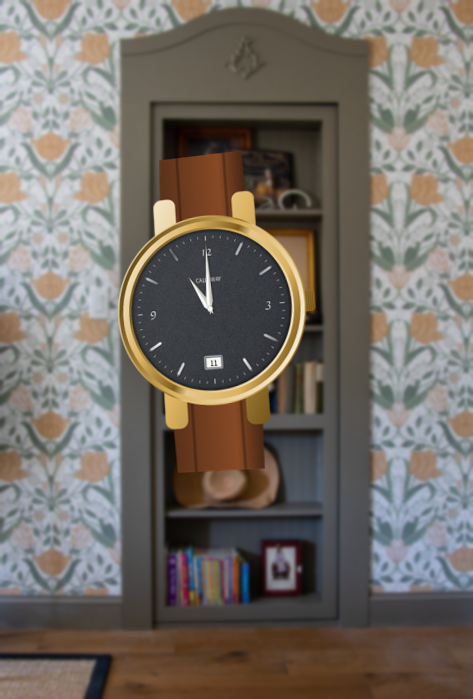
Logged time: 11,00
